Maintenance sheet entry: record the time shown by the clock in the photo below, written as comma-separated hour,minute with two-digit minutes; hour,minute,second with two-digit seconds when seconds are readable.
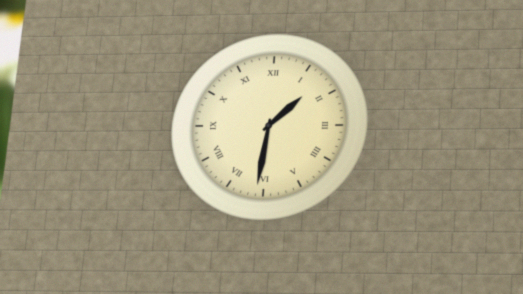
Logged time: 1,31
